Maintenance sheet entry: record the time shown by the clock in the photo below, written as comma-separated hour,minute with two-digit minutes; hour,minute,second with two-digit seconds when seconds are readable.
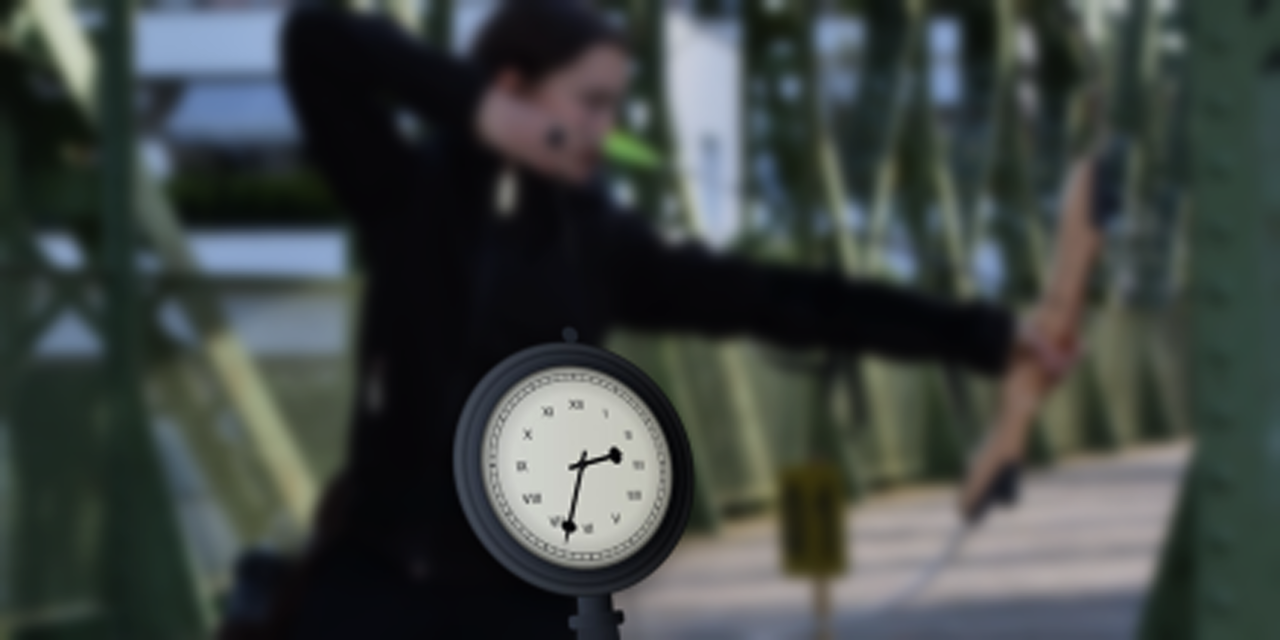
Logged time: 2,33
